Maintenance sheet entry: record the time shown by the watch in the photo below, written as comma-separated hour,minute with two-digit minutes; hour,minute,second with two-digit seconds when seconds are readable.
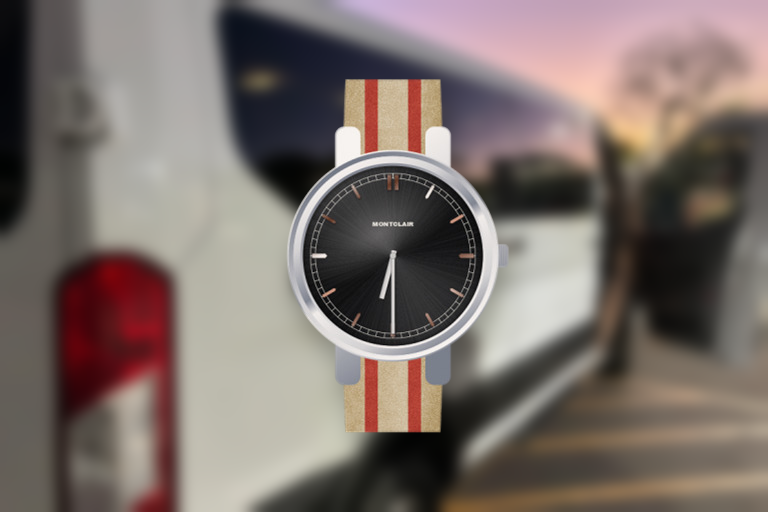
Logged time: 6,30
